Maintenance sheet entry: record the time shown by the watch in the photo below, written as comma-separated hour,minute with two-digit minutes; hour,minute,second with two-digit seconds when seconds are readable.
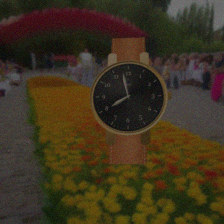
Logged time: 7,58
